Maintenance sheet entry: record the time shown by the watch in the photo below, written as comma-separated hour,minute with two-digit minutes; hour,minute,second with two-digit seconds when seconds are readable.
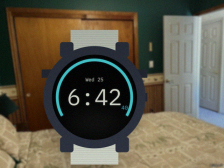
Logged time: 6,42
